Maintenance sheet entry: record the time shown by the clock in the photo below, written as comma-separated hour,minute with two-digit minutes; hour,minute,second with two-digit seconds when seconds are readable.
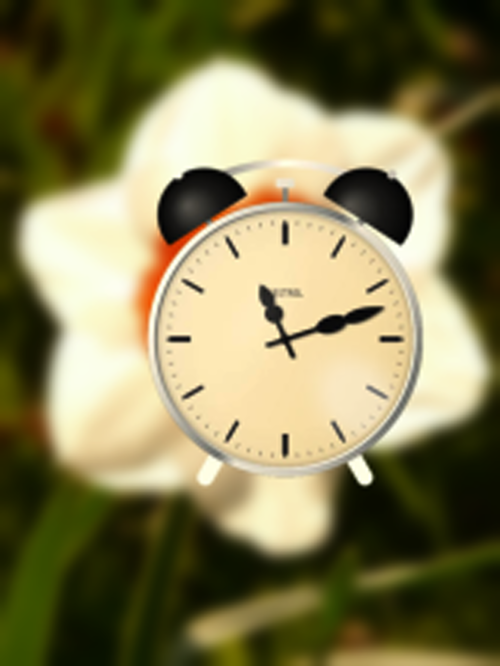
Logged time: 11,12
